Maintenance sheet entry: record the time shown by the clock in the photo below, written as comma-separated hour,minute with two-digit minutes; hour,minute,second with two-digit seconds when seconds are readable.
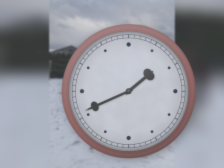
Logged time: 1,41
